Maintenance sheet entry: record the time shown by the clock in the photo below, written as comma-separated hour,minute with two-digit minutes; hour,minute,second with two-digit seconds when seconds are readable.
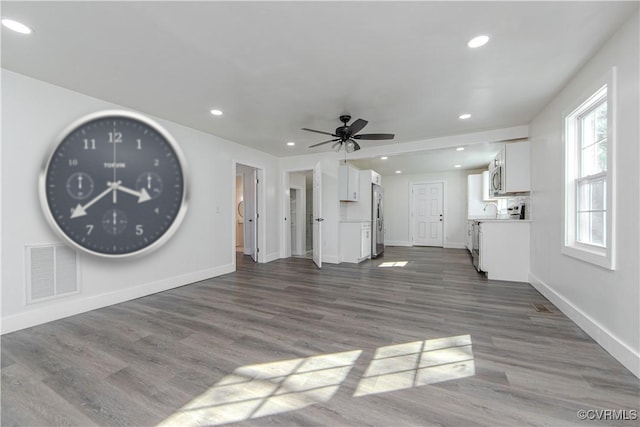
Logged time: 3,39
